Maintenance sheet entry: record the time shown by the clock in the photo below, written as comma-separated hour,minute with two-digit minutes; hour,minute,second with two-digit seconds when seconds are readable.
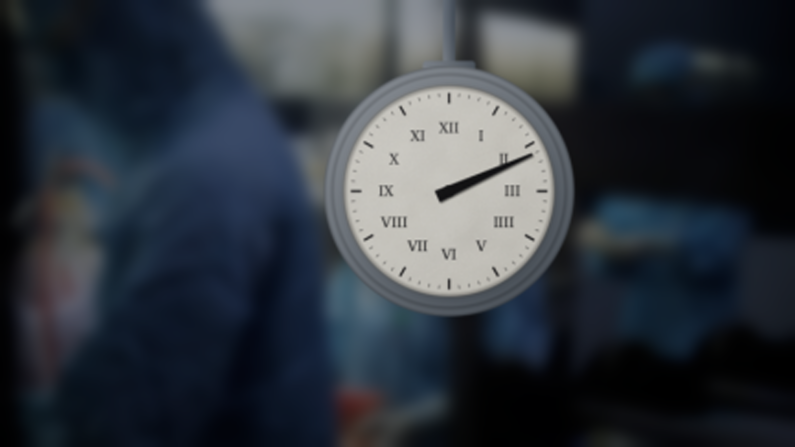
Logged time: 2,11
